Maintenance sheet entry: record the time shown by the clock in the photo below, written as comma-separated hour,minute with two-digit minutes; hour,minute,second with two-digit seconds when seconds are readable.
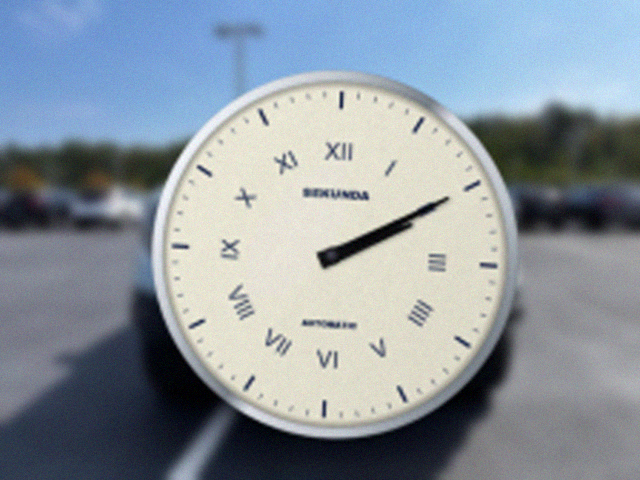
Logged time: 2,10
